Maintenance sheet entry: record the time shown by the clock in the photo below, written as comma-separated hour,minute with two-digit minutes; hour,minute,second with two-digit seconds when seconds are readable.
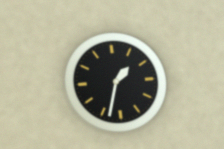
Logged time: 1,33
